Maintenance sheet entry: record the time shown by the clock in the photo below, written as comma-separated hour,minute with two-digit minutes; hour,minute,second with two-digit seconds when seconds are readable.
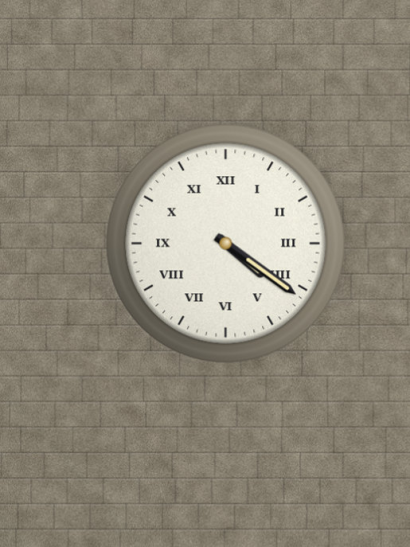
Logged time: 4,21
